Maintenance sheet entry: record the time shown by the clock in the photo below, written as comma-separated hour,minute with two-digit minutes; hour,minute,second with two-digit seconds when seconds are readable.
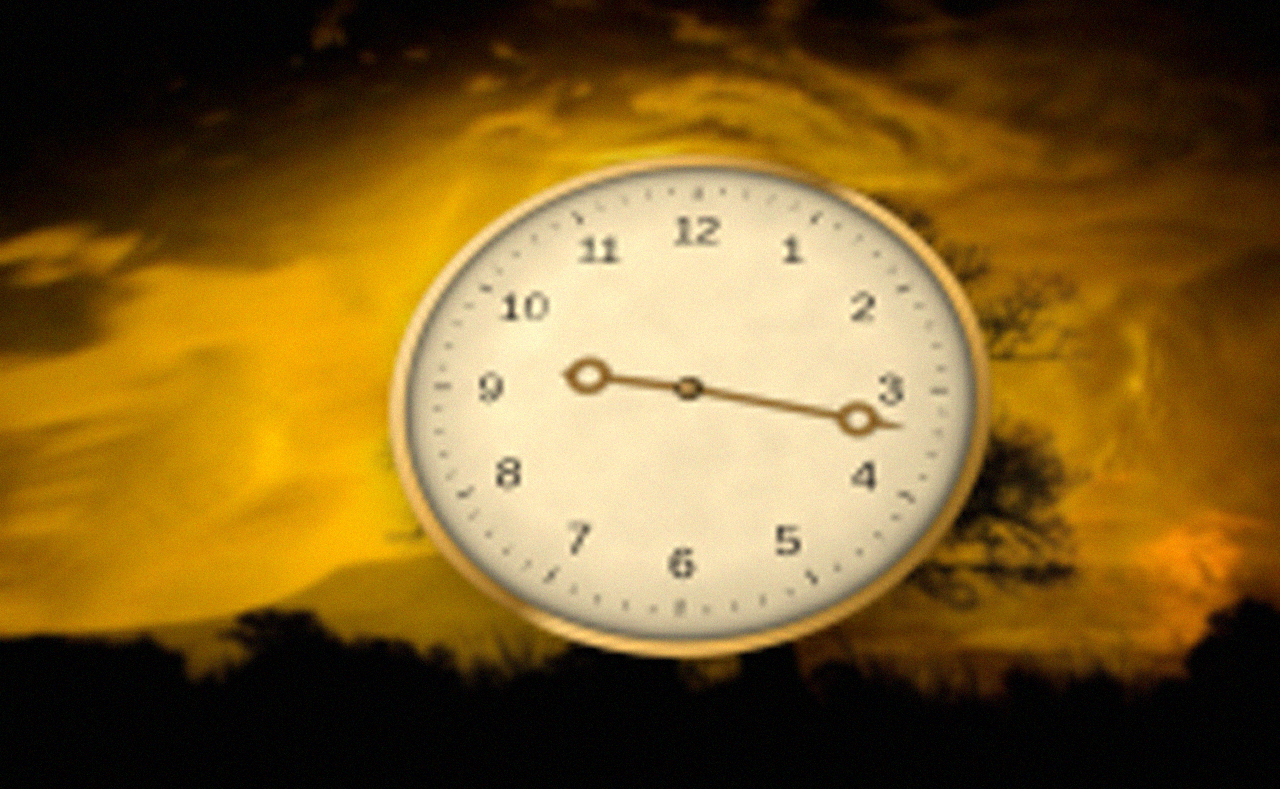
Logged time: 9,17
